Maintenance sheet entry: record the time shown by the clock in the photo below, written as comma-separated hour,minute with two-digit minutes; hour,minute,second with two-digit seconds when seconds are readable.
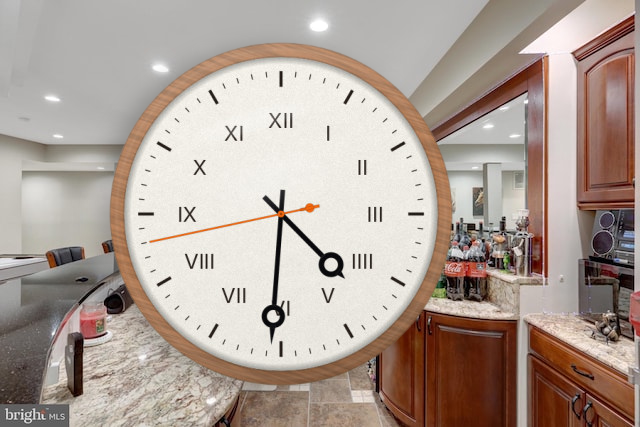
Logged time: 4,30,43
